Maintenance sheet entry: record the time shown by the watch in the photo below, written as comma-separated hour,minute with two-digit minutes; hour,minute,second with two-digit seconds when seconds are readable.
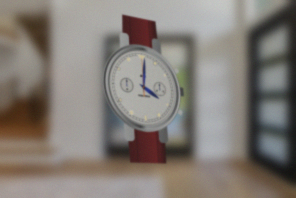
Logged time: 4,01
